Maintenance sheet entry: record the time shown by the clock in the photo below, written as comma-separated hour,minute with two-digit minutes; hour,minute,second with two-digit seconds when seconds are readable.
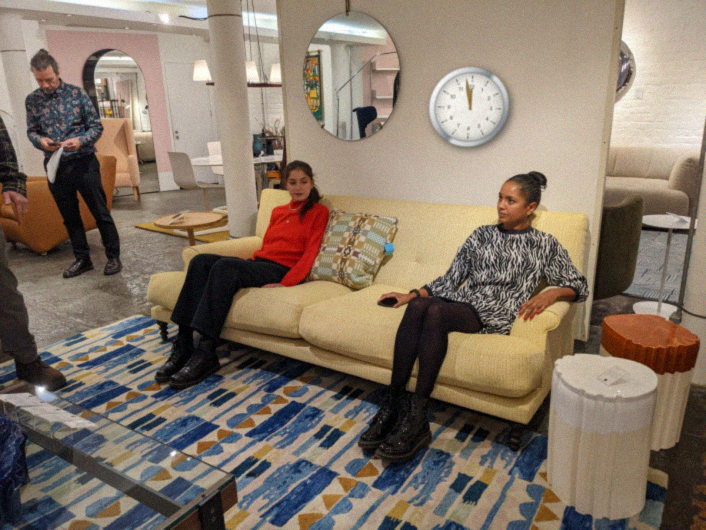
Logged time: 11,58
